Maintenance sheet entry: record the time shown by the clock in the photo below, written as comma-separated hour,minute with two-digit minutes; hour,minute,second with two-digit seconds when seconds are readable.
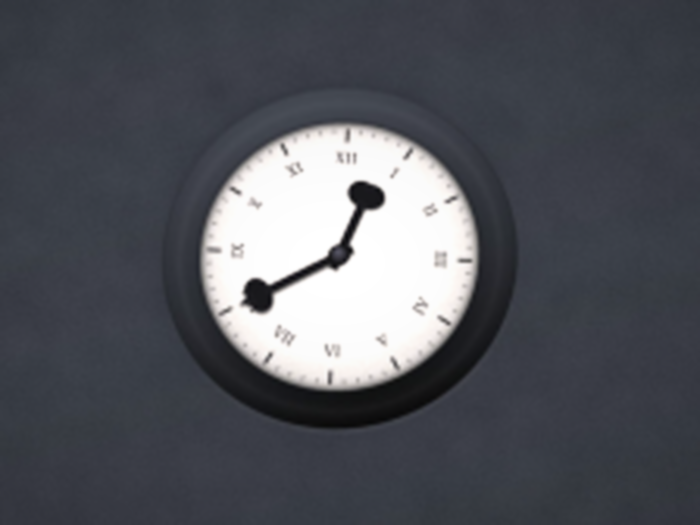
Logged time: 12,40
